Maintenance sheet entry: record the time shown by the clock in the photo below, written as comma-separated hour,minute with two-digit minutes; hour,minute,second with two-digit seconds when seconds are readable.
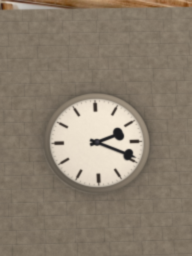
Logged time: 2,19
